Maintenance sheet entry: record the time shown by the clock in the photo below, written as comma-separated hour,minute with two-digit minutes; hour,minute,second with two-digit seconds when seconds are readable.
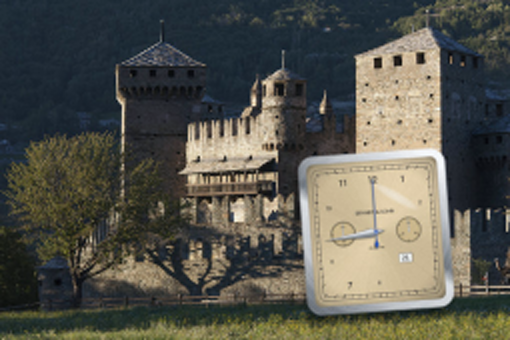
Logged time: 8,44
